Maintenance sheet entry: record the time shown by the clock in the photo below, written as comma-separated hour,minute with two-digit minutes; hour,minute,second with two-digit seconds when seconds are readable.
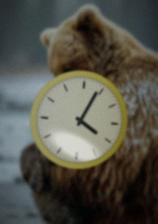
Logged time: 4,04
